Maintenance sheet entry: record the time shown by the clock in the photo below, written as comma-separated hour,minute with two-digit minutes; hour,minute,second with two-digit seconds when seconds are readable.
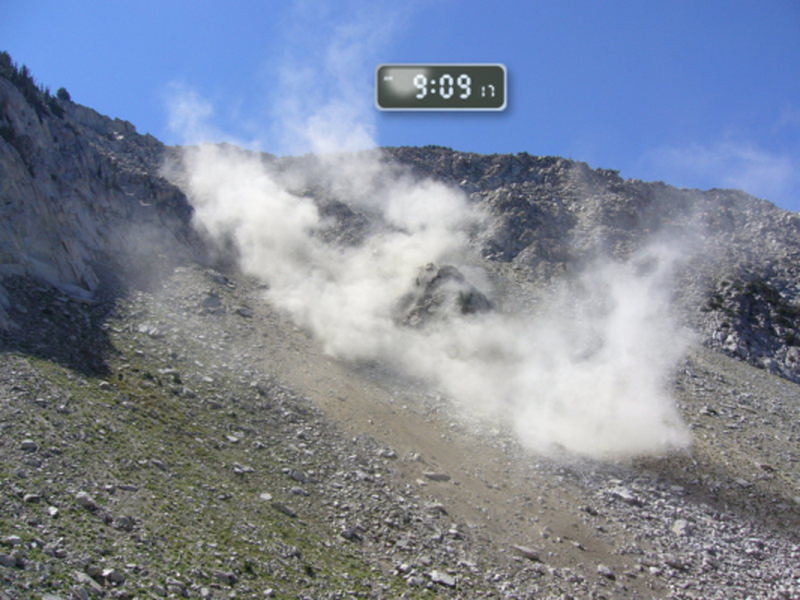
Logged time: 9,09,17
